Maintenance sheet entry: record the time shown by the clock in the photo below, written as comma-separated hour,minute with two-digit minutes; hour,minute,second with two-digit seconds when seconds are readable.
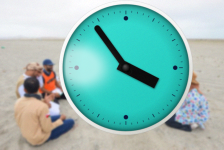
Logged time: 3,54
